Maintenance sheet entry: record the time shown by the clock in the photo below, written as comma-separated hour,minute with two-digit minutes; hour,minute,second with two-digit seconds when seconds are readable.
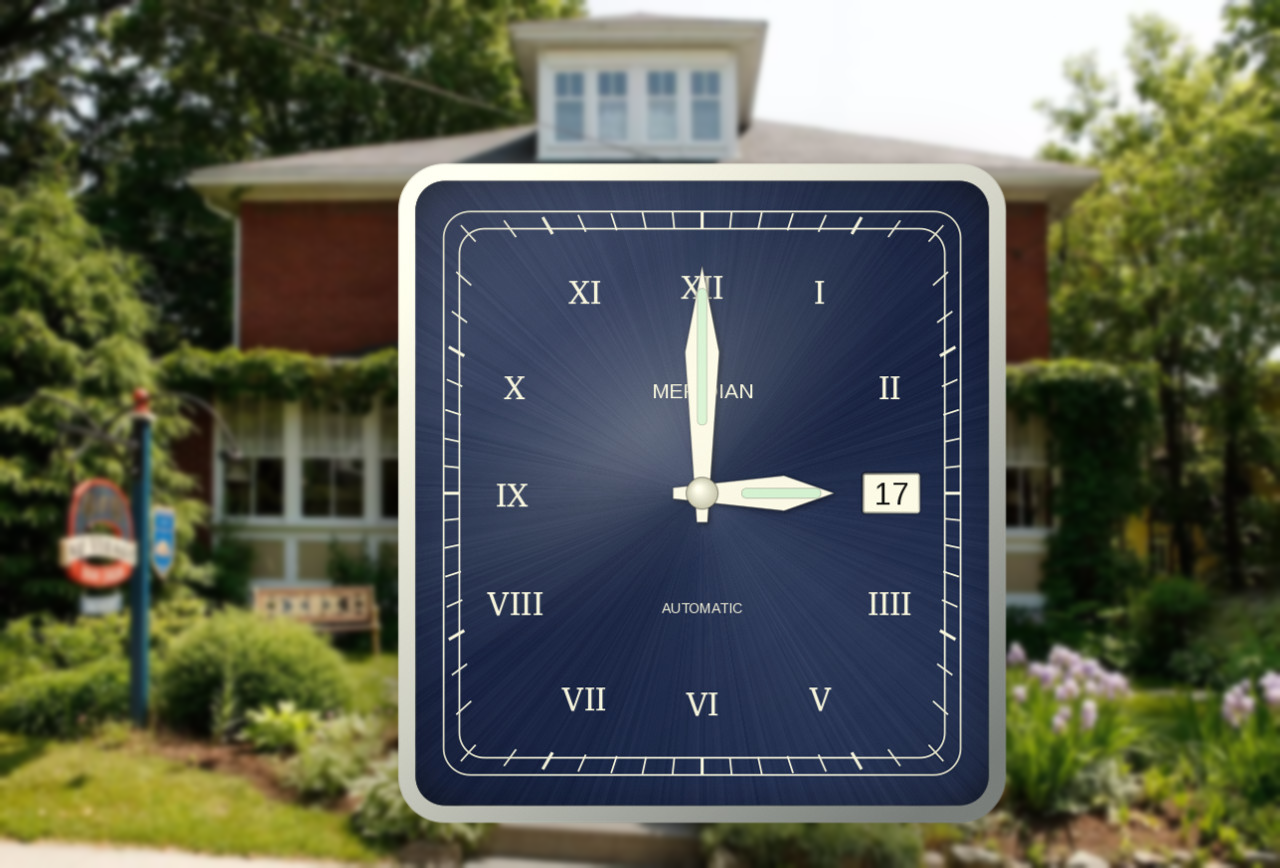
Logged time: 3,00
